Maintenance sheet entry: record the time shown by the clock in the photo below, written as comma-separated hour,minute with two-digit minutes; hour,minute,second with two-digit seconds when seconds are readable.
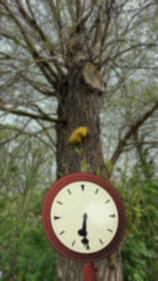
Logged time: 6,31
